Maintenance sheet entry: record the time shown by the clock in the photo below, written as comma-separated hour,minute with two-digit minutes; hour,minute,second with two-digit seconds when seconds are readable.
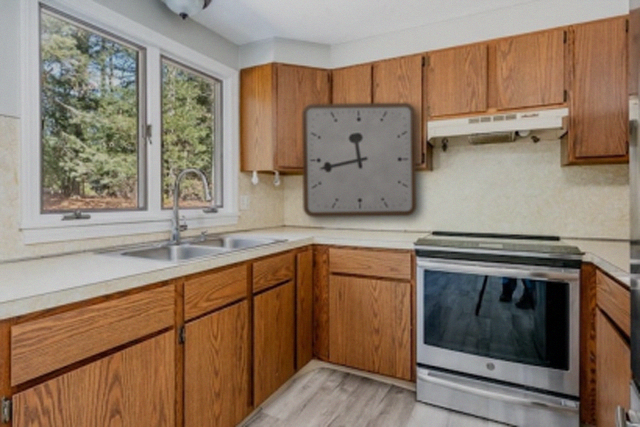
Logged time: 11,43
